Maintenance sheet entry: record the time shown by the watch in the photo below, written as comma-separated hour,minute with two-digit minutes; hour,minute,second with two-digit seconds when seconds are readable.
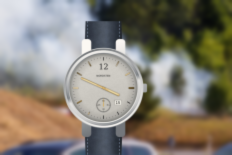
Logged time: 3,49
